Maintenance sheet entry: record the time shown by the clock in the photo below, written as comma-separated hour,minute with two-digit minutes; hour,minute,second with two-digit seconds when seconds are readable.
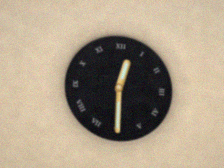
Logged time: 12,30
